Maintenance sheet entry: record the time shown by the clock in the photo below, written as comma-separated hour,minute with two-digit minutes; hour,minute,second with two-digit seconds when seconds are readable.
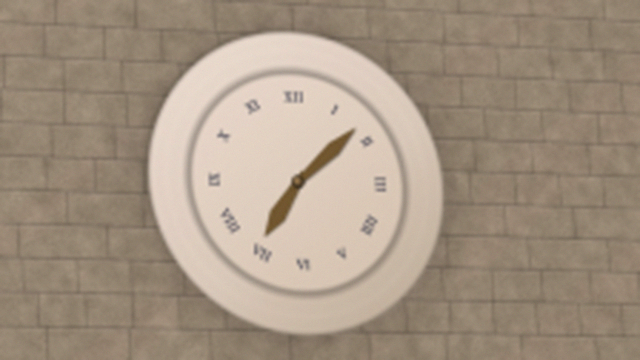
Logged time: 7,08
